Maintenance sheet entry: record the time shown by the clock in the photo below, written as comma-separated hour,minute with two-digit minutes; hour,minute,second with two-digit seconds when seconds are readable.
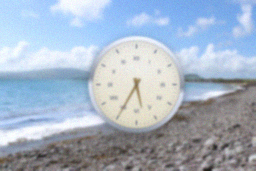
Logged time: 5,35
